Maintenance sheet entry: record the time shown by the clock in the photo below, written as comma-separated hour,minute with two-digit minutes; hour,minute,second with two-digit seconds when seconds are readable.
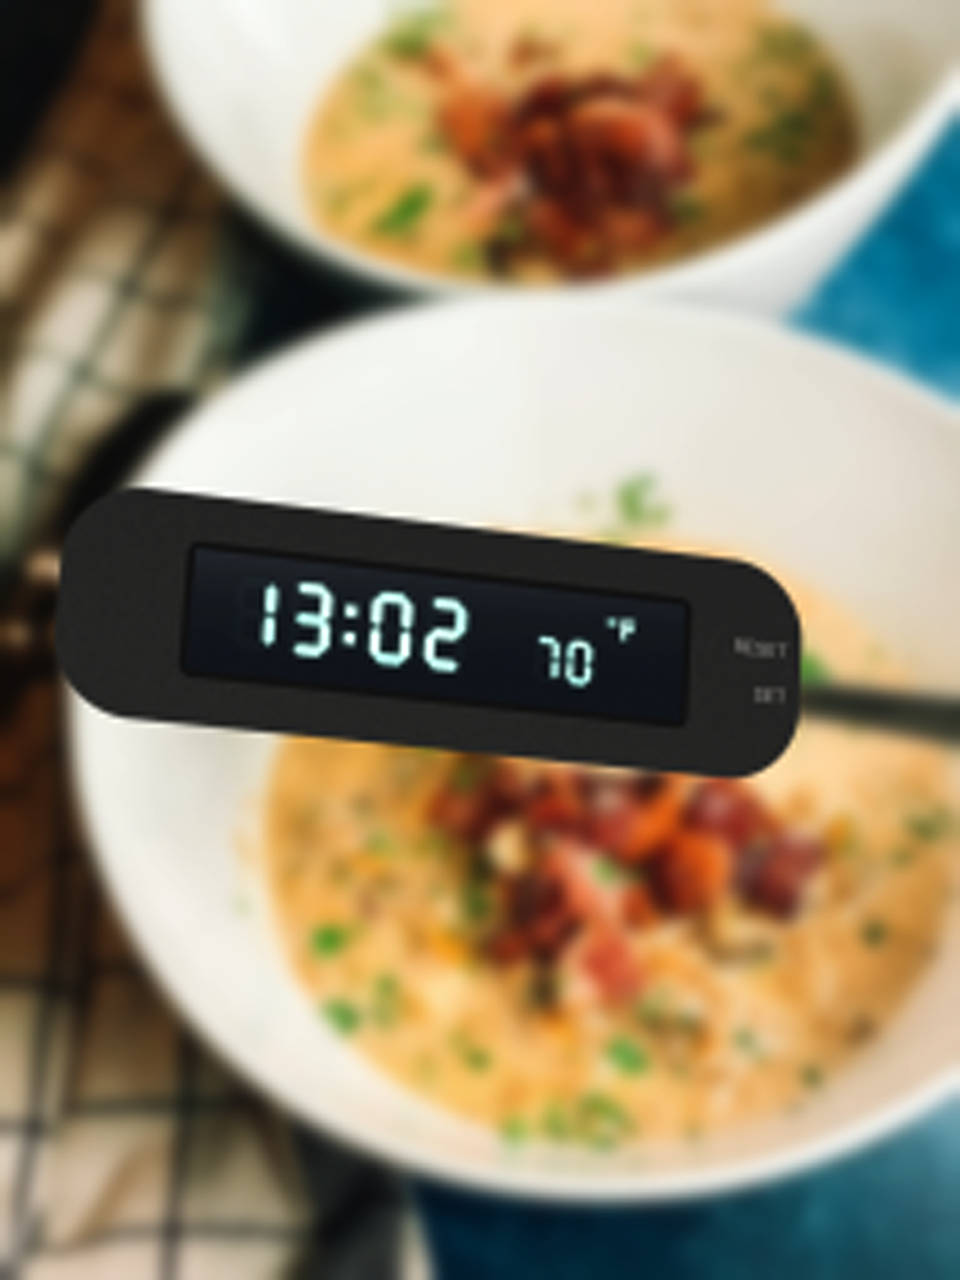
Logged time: 13,02
